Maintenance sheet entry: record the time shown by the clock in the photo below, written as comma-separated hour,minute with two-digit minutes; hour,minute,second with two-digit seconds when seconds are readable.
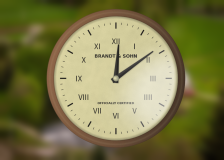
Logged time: 12,09
